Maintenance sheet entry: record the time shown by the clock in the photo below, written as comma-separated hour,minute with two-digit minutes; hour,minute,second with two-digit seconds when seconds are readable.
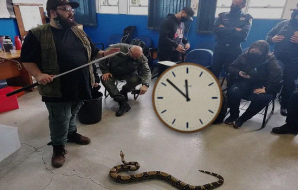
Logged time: 11,52
